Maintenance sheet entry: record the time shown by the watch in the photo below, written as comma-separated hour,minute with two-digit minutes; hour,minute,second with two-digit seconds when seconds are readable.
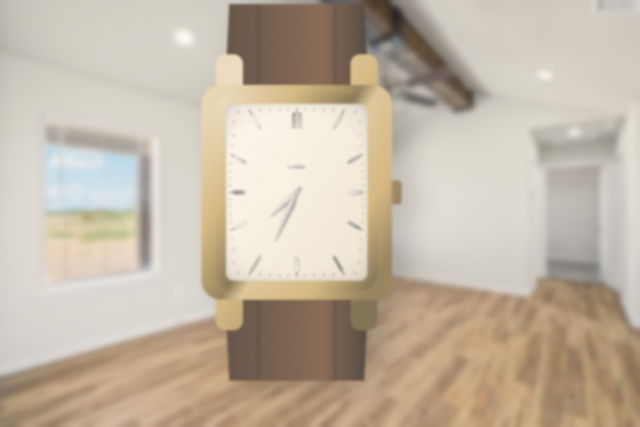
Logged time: 7,34
